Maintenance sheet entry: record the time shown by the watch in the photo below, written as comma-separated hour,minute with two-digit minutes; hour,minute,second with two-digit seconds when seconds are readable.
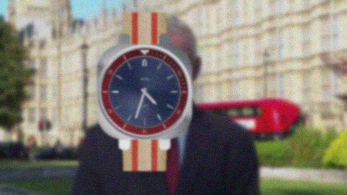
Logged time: 4,33
